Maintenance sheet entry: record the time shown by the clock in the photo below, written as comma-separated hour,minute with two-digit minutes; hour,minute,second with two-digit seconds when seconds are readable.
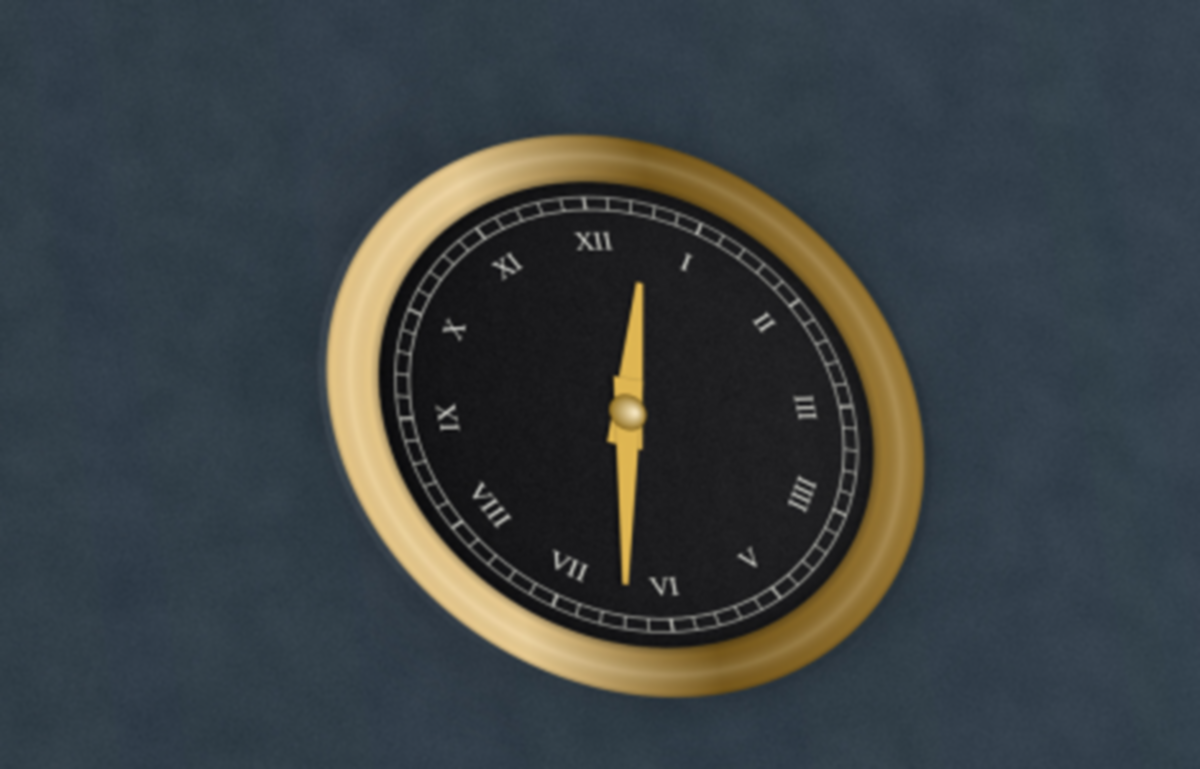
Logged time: 12,32
